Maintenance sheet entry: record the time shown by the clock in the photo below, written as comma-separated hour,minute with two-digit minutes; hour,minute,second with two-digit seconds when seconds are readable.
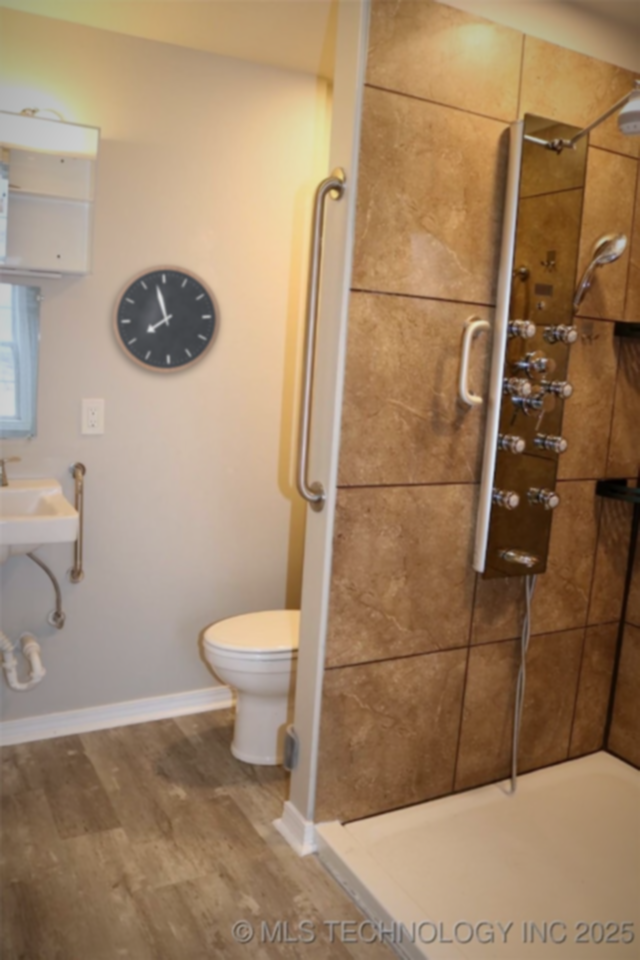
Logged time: 7,58
